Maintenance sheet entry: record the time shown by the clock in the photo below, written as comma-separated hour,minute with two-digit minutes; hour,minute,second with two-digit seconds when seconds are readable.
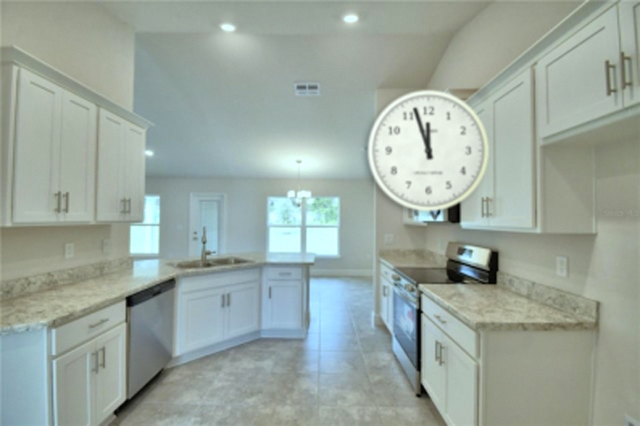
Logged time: 11,57
